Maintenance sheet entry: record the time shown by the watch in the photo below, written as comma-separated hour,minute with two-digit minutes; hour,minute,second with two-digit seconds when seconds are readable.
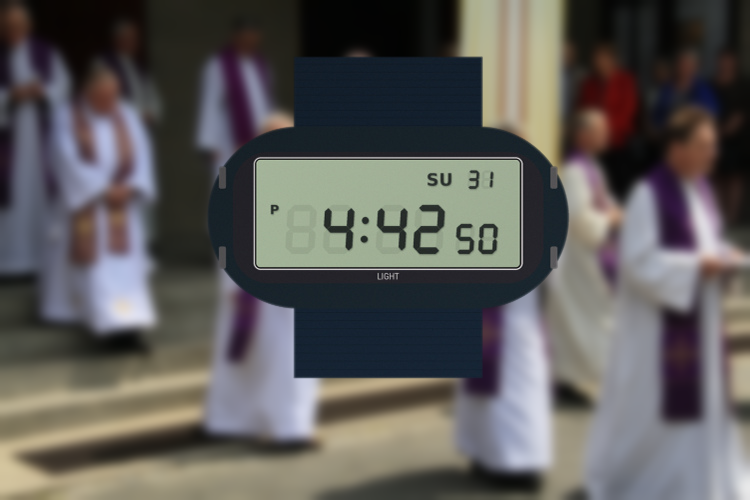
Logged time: 4,42,50
